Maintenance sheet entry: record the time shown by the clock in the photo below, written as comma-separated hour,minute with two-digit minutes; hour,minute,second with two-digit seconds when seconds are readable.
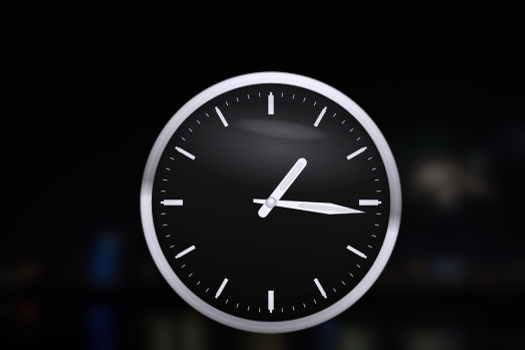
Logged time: 1,16
